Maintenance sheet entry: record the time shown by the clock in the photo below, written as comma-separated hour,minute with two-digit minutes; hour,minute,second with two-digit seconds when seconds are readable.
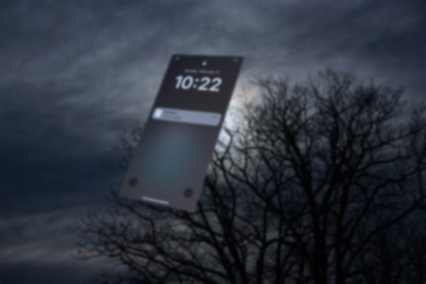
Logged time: 10,22
